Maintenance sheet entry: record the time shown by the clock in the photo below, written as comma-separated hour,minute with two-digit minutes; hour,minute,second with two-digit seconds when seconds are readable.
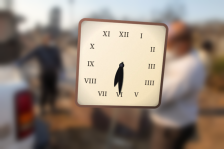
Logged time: 6,30
